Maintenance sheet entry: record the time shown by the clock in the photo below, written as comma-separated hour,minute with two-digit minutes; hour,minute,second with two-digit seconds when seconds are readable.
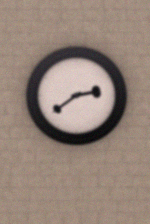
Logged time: 2,39
